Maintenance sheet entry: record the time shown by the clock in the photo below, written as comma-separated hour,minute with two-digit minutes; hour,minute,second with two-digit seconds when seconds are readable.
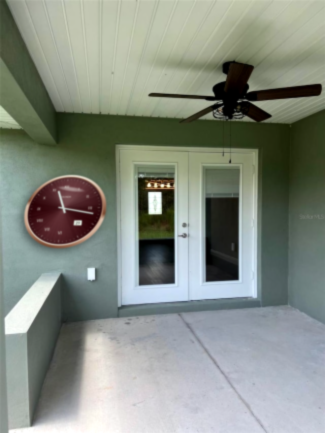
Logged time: 11,17
